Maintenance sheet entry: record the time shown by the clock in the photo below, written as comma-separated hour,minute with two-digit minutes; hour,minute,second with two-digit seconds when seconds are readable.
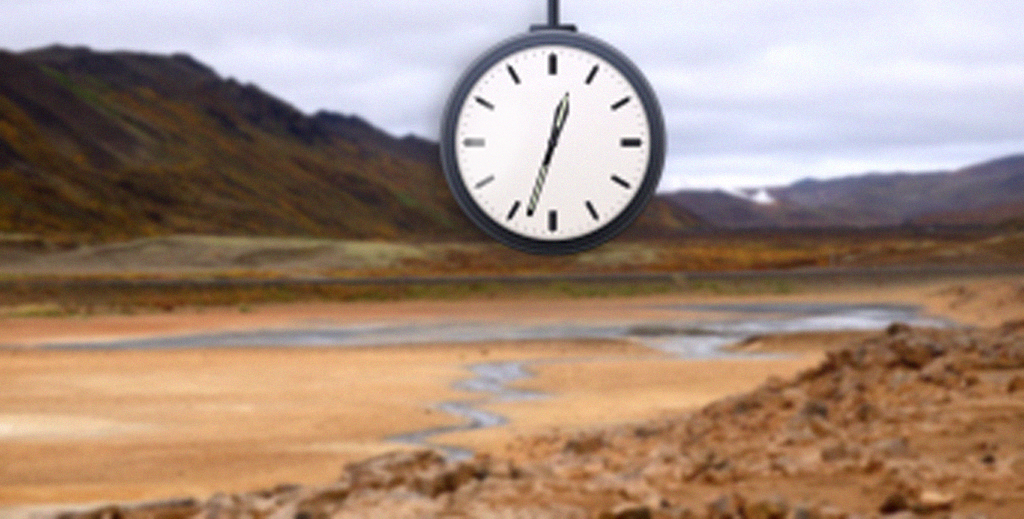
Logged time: 12,33
